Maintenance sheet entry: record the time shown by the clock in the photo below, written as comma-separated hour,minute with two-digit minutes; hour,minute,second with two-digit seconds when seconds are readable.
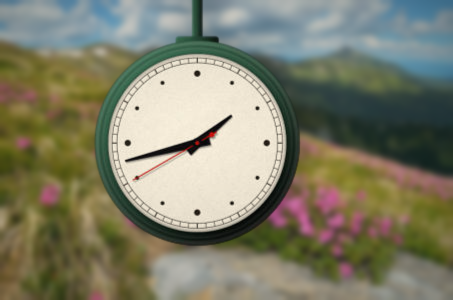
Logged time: 1,42,40
